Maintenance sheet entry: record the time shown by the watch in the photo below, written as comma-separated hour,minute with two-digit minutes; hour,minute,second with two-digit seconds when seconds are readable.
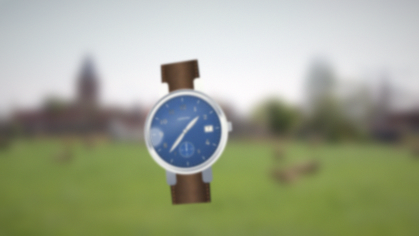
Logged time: 1,37
